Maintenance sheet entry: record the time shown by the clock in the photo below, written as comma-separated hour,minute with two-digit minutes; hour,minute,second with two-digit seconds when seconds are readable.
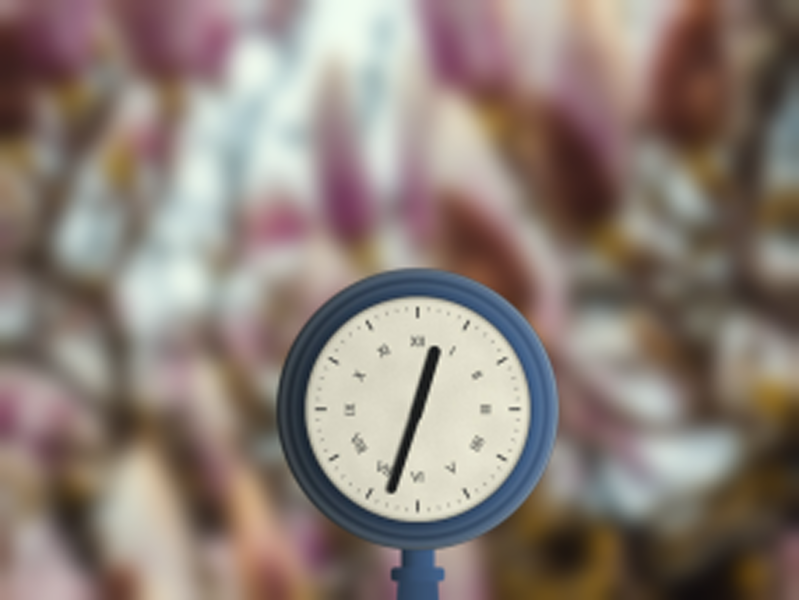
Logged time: 12,33
